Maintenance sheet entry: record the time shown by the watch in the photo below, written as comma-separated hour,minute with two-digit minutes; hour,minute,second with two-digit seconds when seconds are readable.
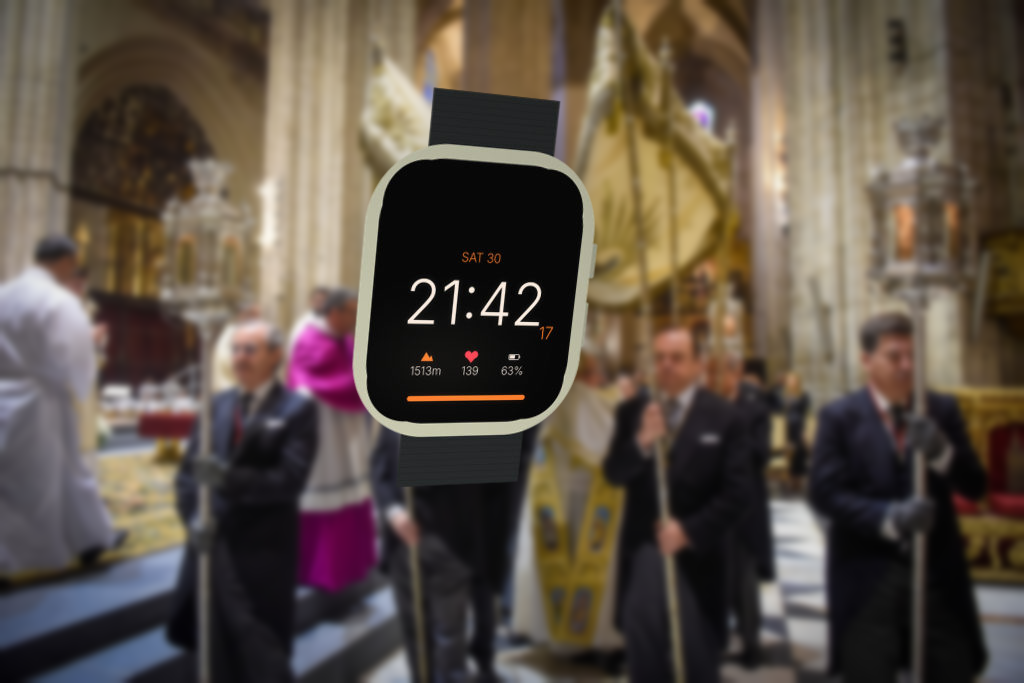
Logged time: 21,42,17
